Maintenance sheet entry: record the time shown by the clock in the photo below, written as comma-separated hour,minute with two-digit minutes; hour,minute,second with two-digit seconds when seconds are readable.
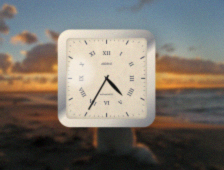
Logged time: 4,35
